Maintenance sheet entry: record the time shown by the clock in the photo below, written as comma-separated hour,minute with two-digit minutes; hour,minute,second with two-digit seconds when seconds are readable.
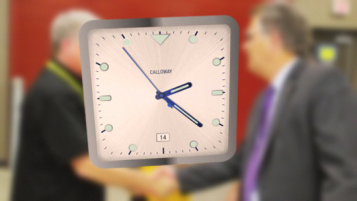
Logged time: 2,21,54
